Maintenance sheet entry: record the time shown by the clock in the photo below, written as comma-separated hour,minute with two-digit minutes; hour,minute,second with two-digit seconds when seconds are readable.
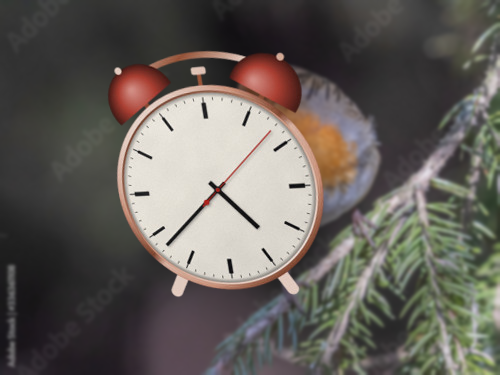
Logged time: 4,38,08
